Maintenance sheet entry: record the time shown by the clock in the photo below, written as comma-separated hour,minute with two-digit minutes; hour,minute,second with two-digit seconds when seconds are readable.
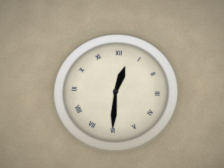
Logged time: 12,30
